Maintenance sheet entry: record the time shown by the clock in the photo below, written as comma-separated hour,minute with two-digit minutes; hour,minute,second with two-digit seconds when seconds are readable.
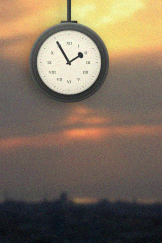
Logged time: 1,55
